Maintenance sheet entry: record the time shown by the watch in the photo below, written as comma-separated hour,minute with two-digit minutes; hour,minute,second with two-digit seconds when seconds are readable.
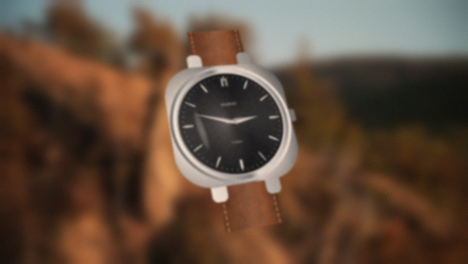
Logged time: 2,48
